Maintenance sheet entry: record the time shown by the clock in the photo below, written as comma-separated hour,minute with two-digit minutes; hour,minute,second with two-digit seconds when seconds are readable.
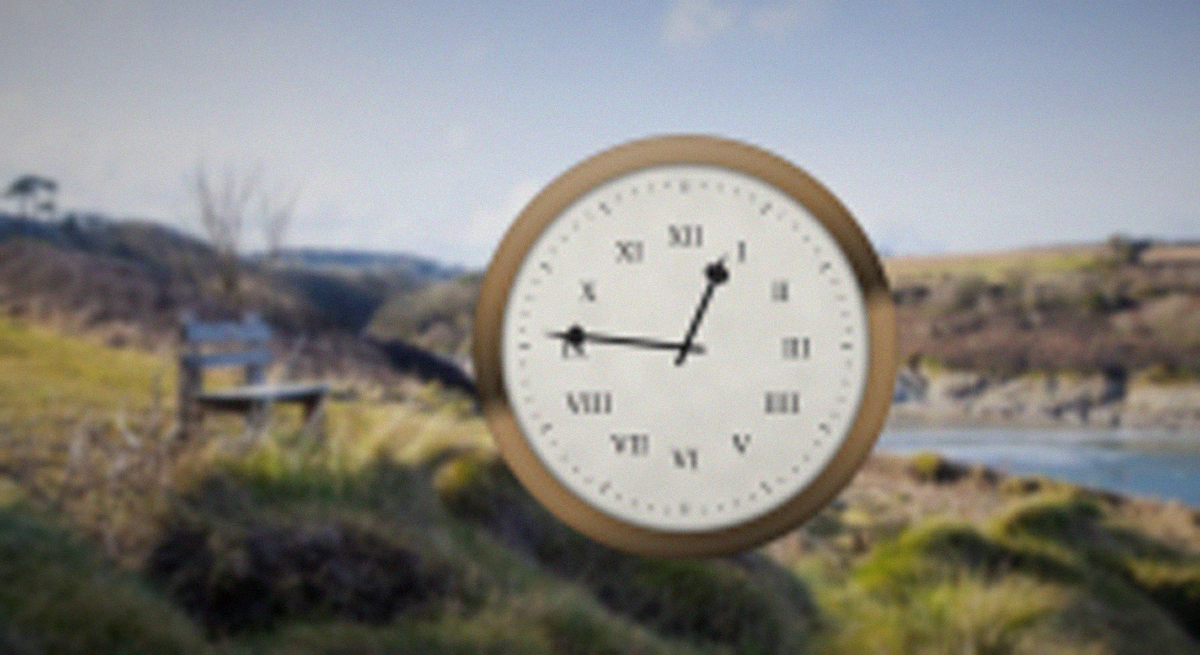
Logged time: 12,46
